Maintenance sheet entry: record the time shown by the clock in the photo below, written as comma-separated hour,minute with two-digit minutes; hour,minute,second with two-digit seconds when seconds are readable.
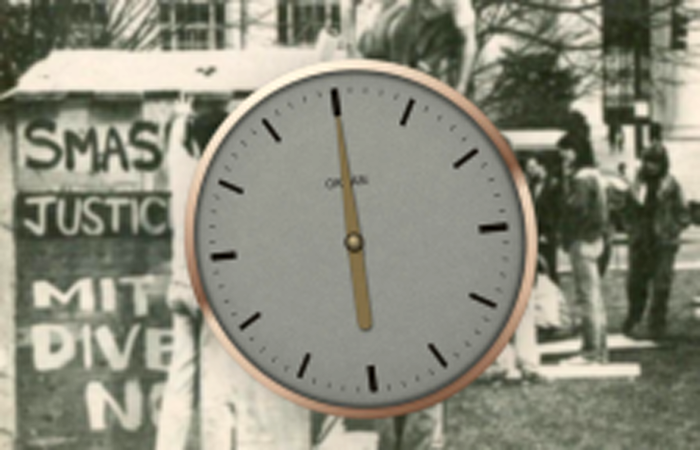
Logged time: 6,00
